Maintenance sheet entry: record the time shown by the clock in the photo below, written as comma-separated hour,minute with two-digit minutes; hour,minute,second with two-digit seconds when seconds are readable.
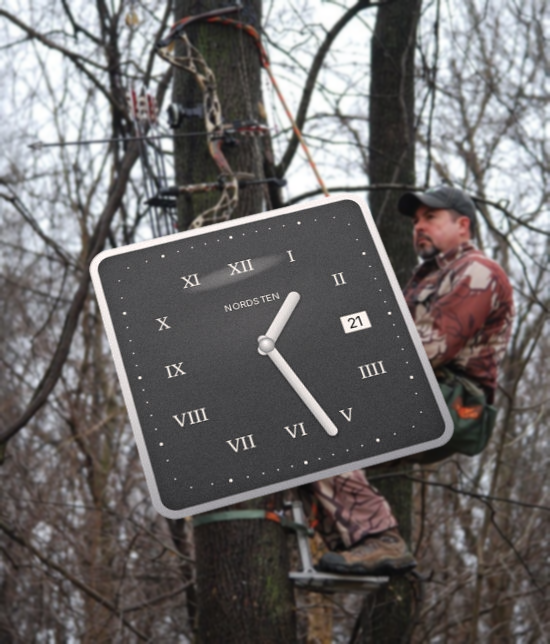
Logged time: 1,27
